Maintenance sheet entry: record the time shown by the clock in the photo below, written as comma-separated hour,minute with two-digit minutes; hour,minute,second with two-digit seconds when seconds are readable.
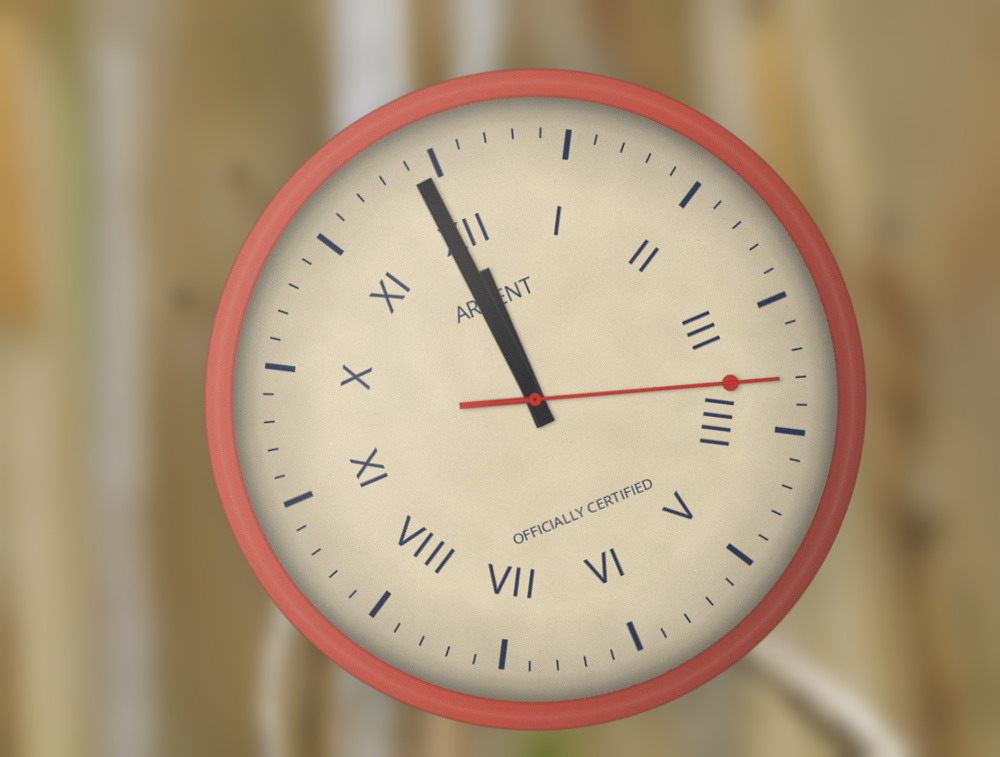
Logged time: 11,59,18
